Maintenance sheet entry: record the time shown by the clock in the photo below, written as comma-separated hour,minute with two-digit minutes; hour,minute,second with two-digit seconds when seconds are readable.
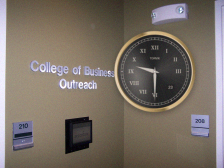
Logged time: 9,30
